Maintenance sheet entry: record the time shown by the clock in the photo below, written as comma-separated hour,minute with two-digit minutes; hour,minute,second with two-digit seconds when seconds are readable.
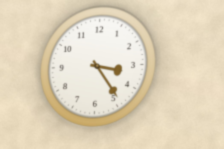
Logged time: 3,24
